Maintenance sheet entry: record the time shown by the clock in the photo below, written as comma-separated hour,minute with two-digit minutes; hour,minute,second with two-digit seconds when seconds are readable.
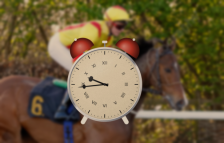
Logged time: 9,44
